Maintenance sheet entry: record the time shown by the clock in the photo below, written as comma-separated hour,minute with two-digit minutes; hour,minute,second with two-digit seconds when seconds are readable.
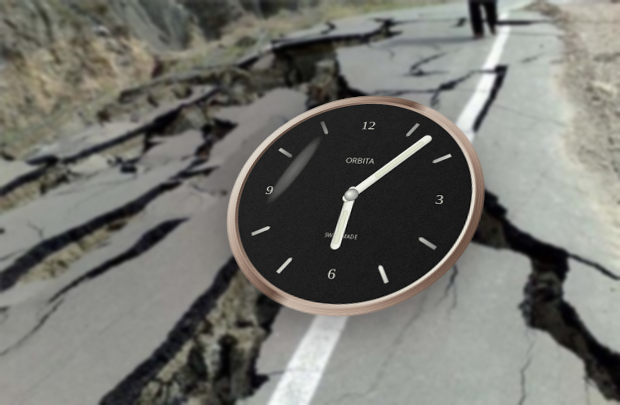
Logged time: 6,07
